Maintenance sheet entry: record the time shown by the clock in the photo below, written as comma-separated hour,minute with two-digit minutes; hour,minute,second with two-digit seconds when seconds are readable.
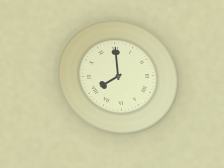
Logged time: 8,00
